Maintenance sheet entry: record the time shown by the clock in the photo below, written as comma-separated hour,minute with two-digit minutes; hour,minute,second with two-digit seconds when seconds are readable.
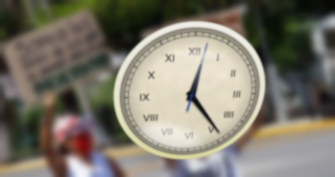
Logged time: 12,24,02
